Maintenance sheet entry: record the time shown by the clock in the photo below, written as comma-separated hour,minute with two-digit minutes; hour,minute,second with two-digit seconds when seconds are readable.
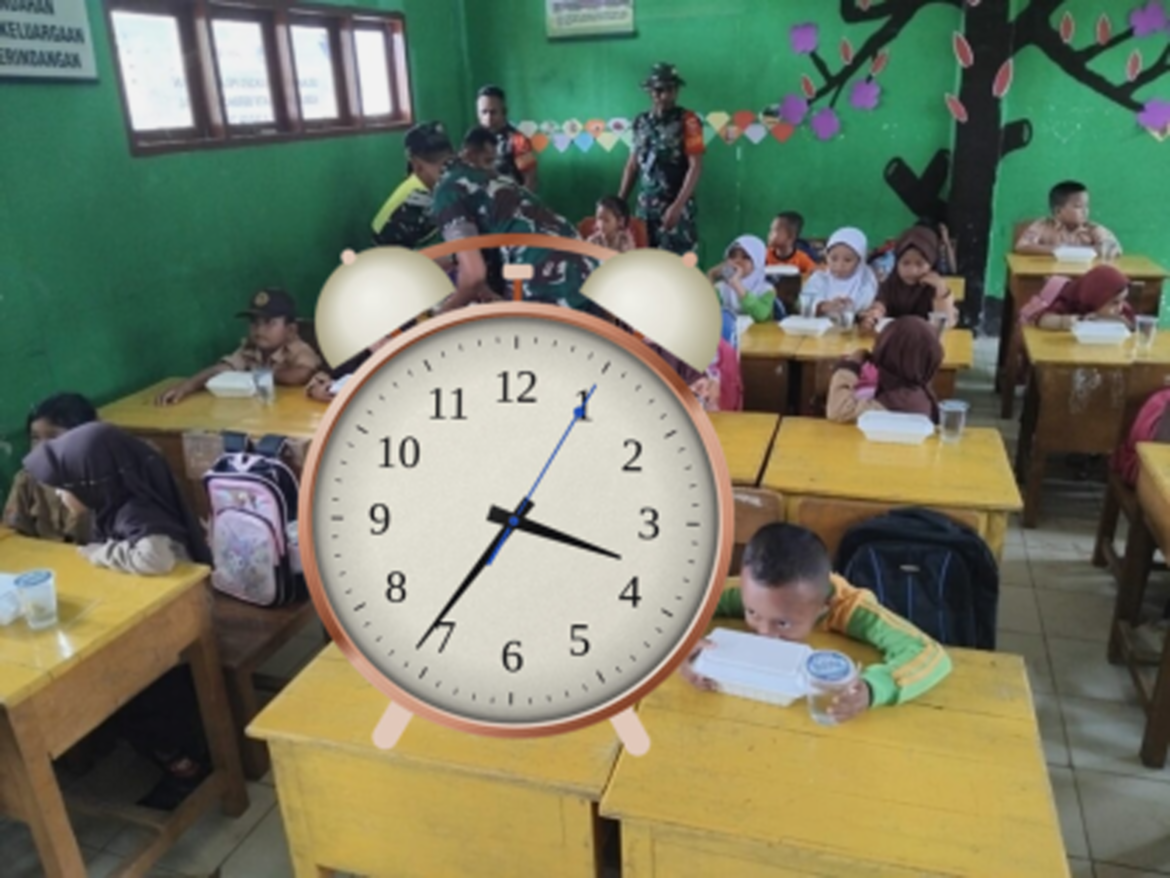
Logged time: 3,36,05
